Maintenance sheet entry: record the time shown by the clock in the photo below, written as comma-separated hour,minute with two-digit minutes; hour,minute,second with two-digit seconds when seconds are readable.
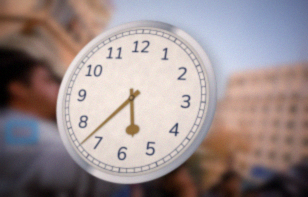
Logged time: 5,37
